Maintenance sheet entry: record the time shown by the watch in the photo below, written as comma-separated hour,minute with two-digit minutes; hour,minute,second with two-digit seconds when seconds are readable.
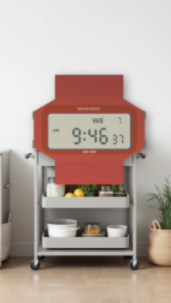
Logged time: 9,46,37
